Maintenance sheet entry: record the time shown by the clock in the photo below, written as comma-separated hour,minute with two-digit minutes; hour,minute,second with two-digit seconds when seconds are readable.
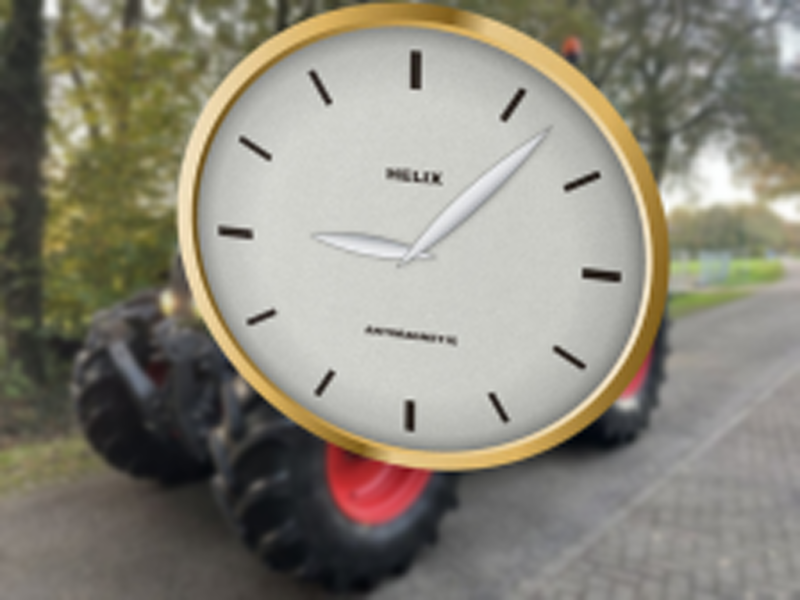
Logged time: 9,07
